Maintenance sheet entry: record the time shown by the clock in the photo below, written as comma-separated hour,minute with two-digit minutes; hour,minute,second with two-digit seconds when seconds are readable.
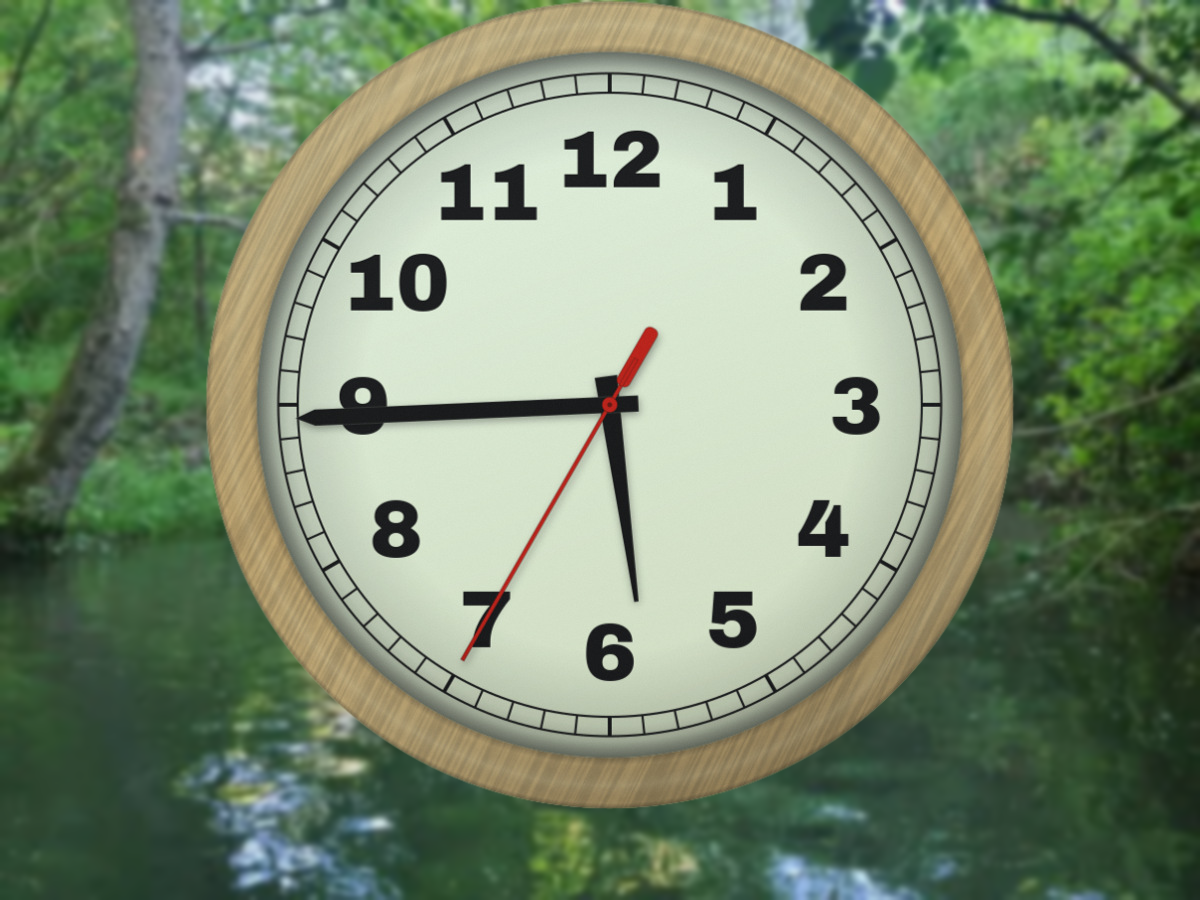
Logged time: 5,44,35
